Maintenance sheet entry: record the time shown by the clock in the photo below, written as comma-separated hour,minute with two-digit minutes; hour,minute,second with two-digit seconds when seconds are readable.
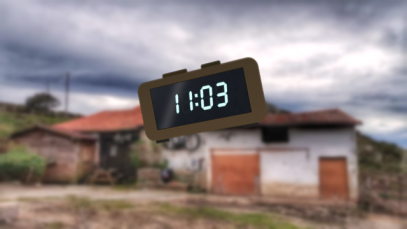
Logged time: 11,03
